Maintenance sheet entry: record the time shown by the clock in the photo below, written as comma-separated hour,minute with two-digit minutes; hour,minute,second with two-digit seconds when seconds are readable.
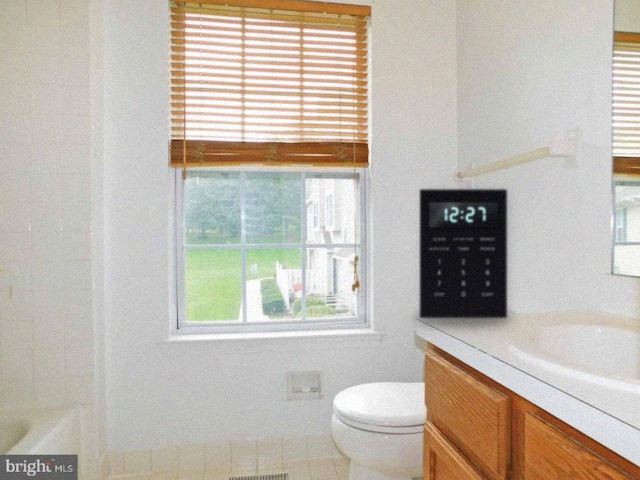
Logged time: 12,27
